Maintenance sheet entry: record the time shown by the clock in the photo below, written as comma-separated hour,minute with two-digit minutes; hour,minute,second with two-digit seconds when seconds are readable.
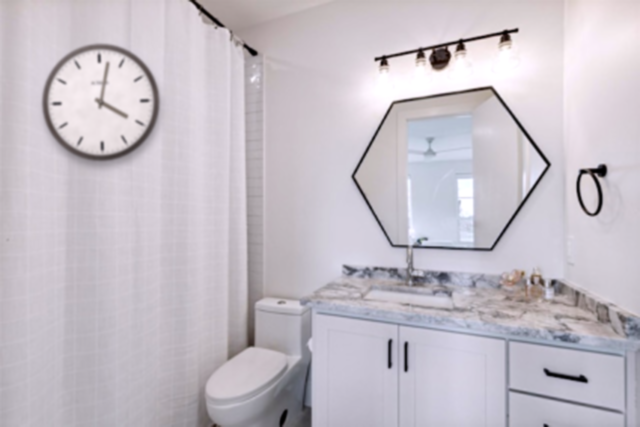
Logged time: 4,02
